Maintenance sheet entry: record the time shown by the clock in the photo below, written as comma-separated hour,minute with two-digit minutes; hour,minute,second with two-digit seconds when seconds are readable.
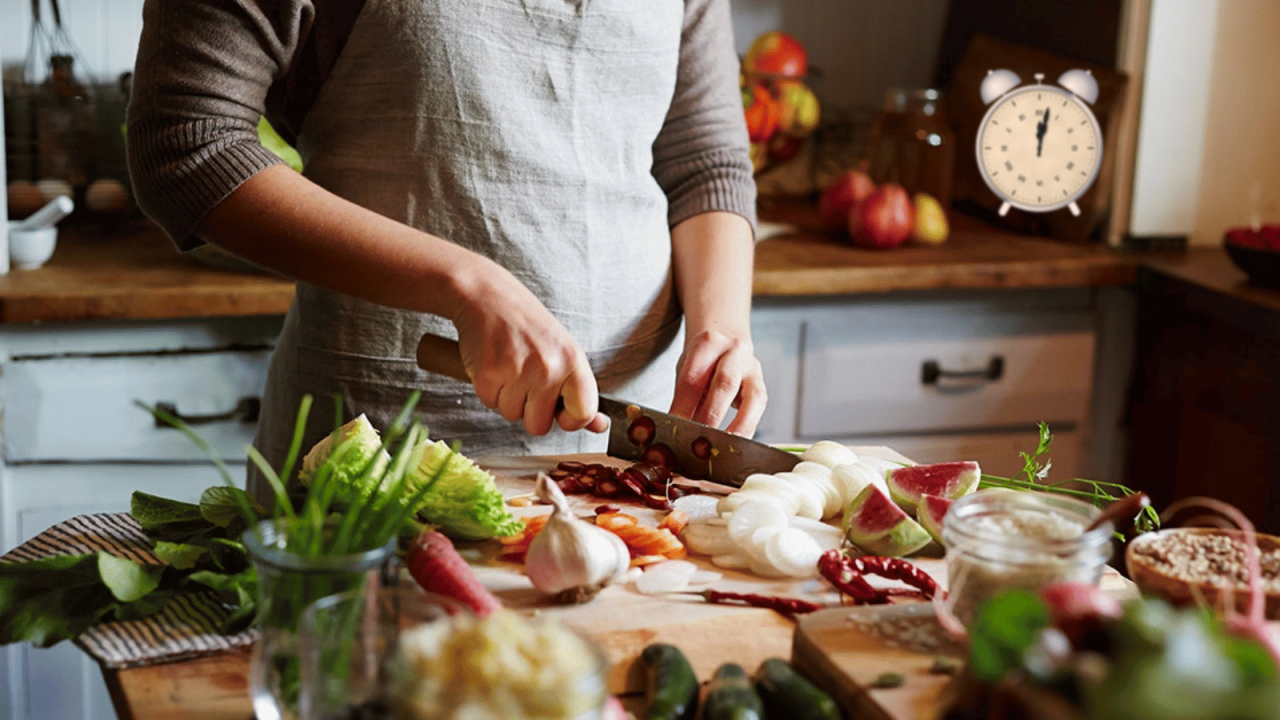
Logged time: 12,02
